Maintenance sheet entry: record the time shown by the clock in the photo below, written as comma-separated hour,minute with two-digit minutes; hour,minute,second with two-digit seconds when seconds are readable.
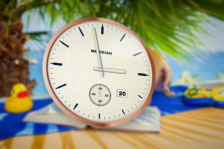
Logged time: 2,58
